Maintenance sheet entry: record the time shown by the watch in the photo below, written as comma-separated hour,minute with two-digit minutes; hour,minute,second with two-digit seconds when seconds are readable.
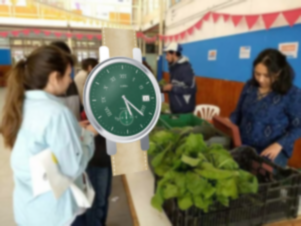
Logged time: 5,22
